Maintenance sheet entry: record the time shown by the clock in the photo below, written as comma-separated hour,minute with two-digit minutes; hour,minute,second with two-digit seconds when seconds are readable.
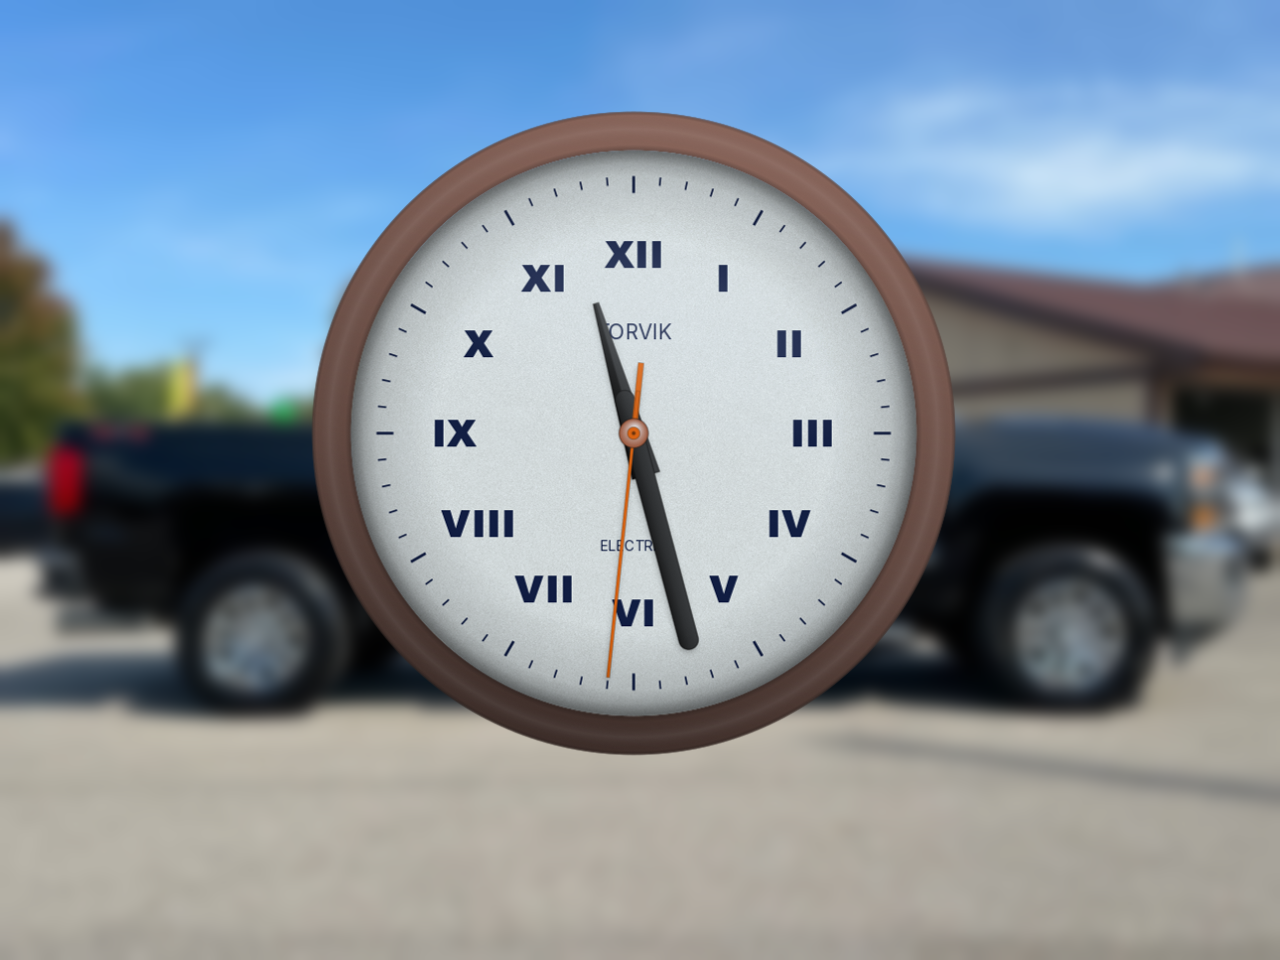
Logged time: 11,27,31
